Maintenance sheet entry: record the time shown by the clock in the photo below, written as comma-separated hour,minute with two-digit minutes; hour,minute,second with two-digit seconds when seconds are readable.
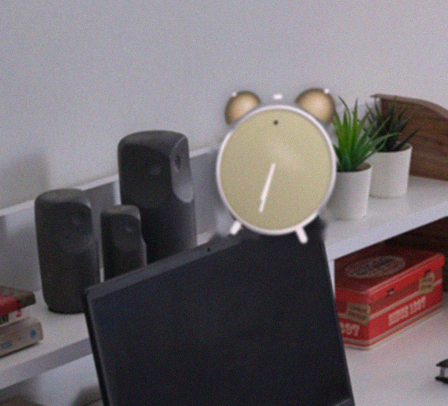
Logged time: 6,32
